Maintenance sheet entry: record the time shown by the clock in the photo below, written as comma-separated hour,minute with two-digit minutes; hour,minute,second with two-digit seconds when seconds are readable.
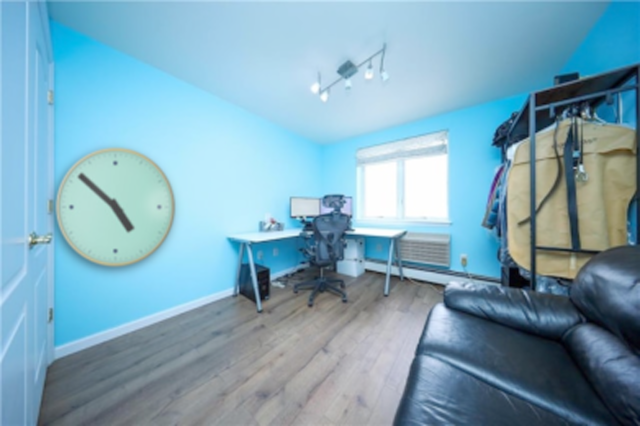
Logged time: 4,52
